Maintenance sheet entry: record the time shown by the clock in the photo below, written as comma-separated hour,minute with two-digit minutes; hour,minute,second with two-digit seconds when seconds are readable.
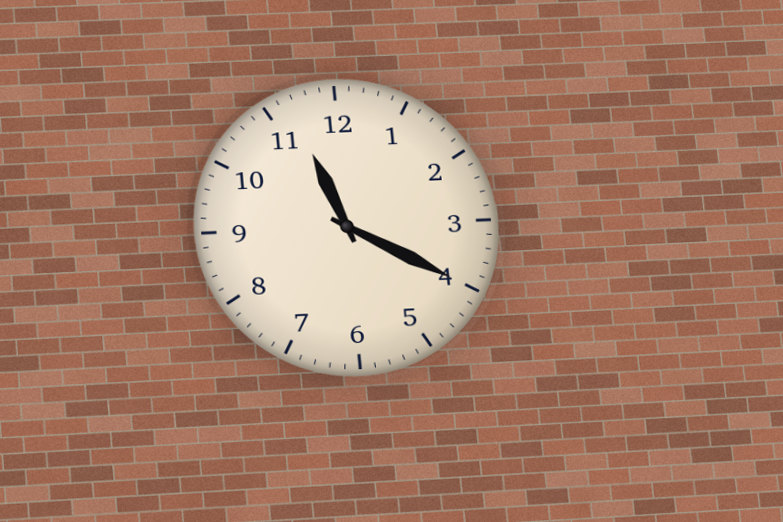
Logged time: 11,20
